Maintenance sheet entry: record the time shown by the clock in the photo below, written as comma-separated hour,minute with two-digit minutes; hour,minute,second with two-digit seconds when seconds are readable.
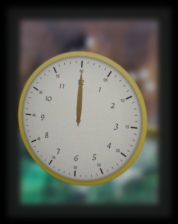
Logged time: 12,00
